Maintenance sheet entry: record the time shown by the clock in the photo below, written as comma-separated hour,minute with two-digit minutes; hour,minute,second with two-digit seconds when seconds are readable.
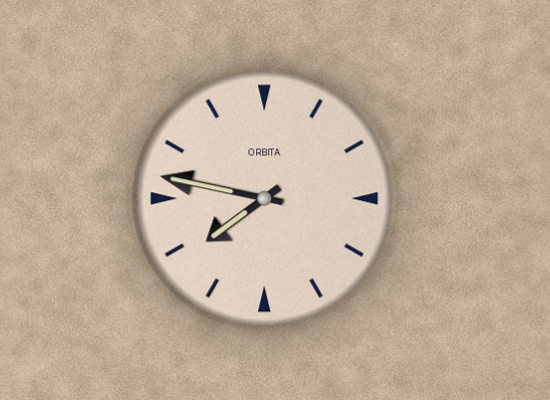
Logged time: 7,47
